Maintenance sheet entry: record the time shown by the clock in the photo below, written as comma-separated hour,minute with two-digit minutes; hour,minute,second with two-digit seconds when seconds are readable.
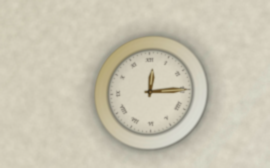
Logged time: 12,15
